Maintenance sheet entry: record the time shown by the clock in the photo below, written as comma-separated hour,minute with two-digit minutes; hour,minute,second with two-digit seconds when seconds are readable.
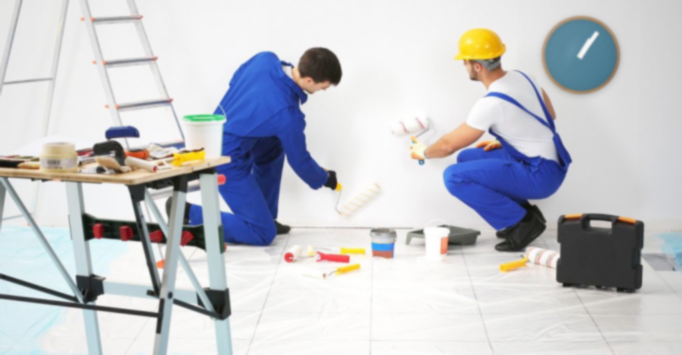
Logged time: 1,06
